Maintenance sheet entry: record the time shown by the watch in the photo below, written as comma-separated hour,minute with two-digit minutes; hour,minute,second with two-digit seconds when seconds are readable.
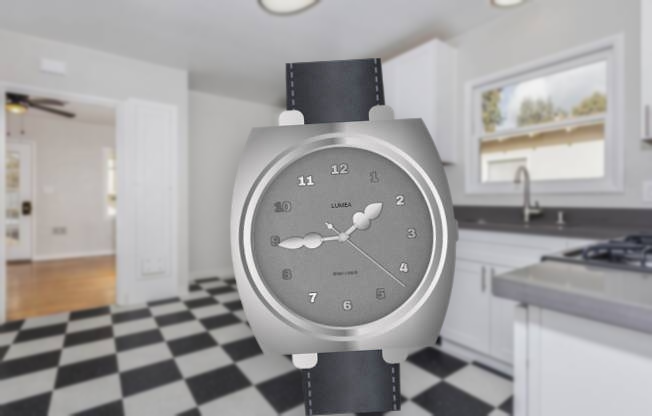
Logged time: 1,44,22
